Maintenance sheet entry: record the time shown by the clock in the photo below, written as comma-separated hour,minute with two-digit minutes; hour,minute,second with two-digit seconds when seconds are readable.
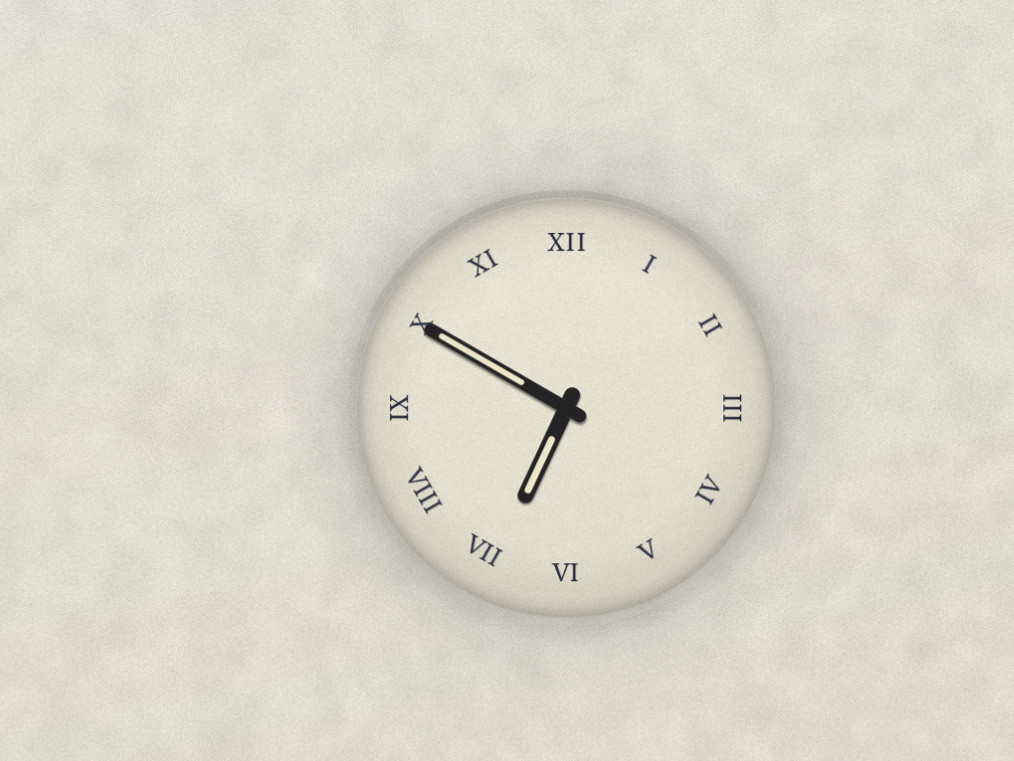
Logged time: 6,50
